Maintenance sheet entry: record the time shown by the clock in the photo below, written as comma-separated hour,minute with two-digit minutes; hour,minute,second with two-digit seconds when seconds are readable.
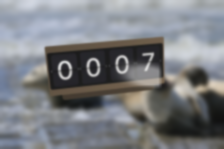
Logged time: 0,07
